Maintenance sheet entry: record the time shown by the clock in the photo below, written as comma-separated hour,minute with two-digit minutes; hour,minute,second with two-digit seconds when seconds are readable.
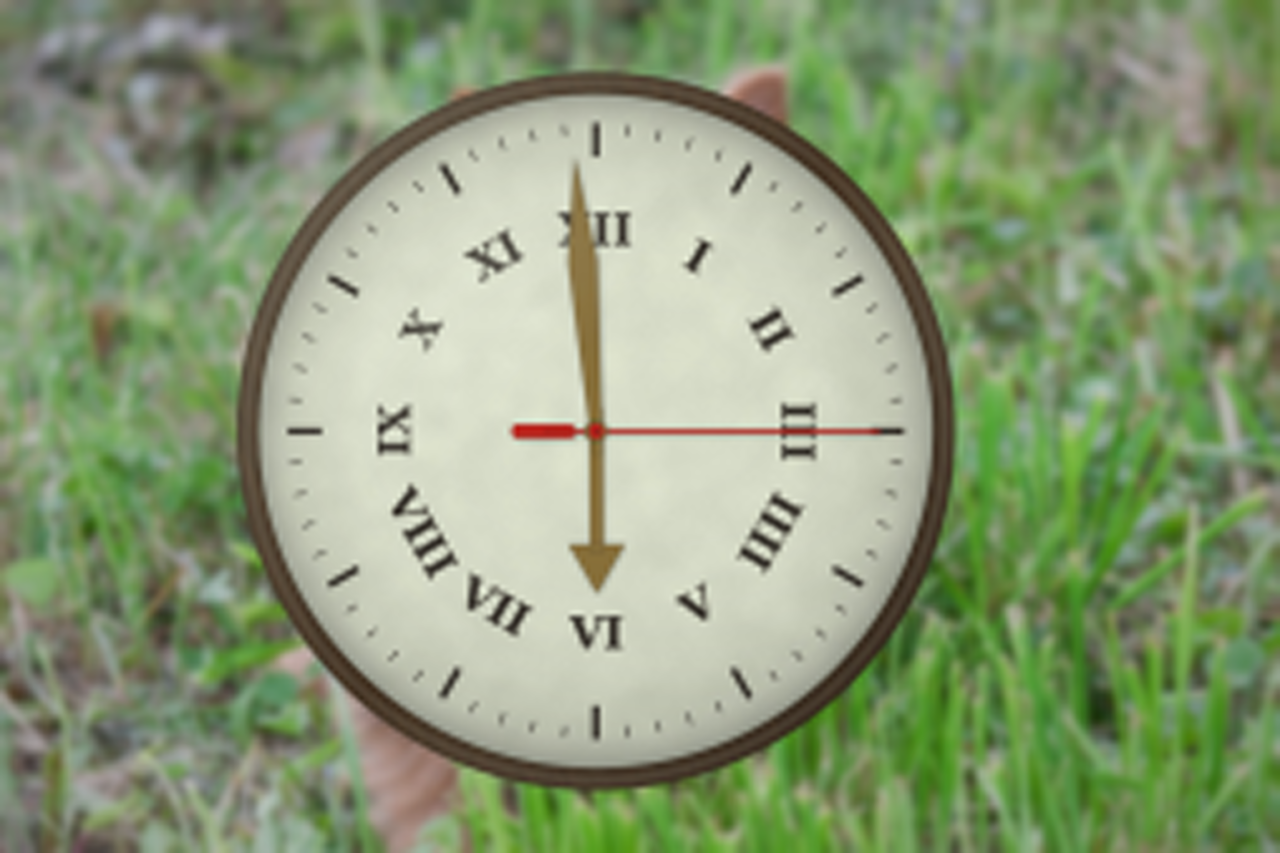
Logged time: 5,59,15
